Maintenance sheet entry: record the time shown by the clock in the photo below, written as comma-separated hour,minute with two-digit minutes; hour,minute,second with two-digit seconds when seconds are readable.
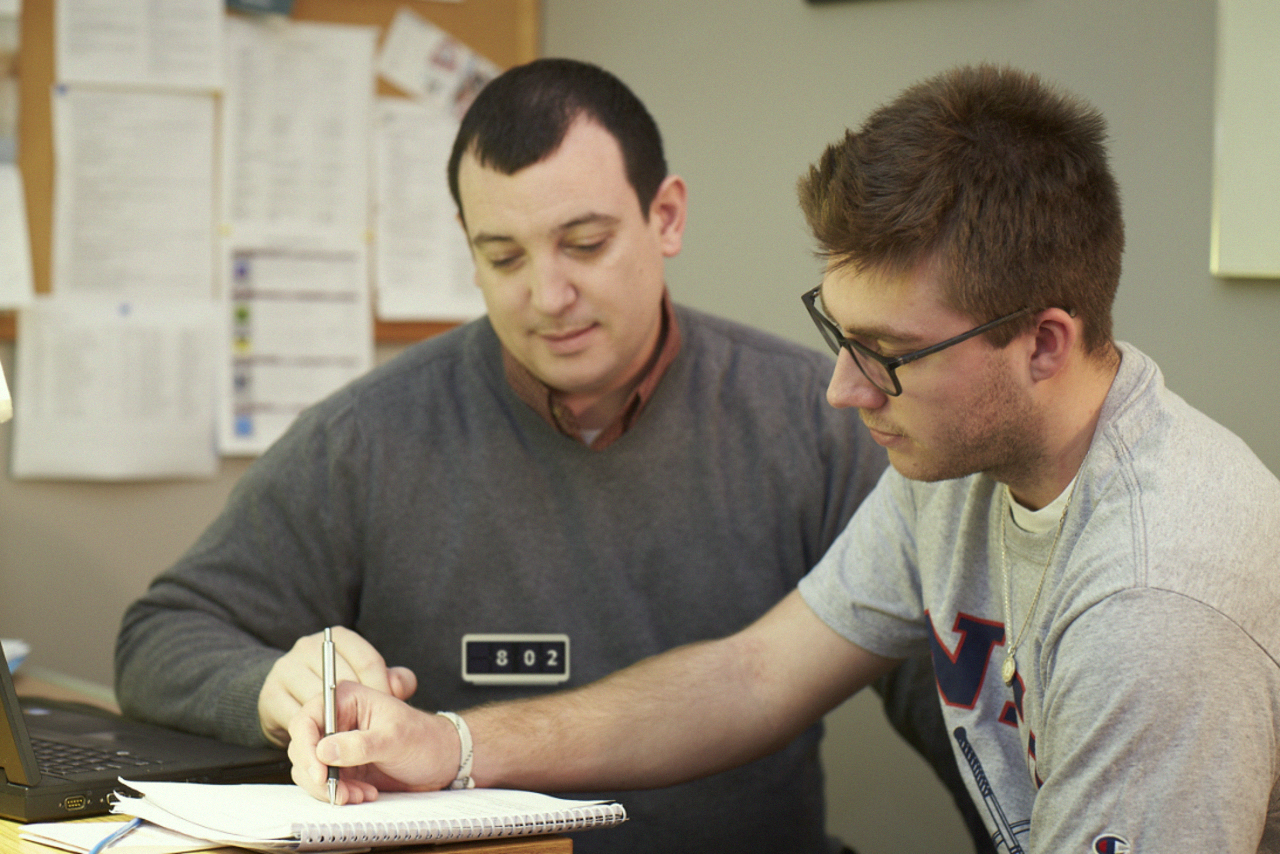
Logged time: 8,02
